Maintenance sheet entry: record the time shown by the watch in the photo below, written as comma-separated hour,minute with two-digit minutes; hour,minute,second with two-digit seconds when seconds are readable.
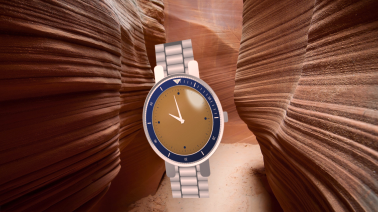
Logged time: 9,58
